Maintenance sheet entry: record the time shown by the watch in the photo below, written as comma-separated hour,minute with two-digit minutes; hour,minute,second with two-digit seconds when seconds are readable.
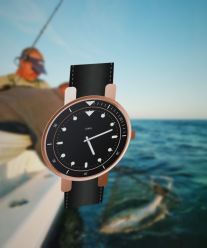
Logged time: 5,12
